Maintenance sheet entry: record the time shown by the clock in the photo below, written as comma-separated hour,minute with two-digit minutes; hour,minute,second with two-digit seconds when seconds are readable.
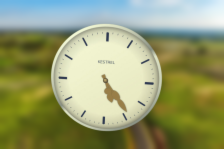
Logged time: 5,24
